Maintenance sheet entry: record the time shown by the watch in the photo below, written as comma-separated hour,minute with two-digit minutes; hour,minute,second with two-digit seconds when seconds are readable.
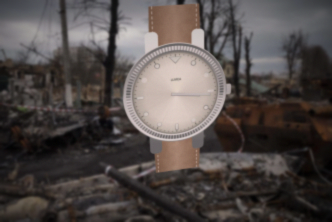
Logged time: 3,16
